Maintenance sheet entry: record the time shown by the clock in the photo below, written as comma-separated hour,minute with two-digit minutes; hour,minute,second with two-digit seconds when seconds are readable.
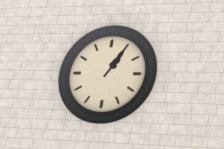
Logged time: 1,05
